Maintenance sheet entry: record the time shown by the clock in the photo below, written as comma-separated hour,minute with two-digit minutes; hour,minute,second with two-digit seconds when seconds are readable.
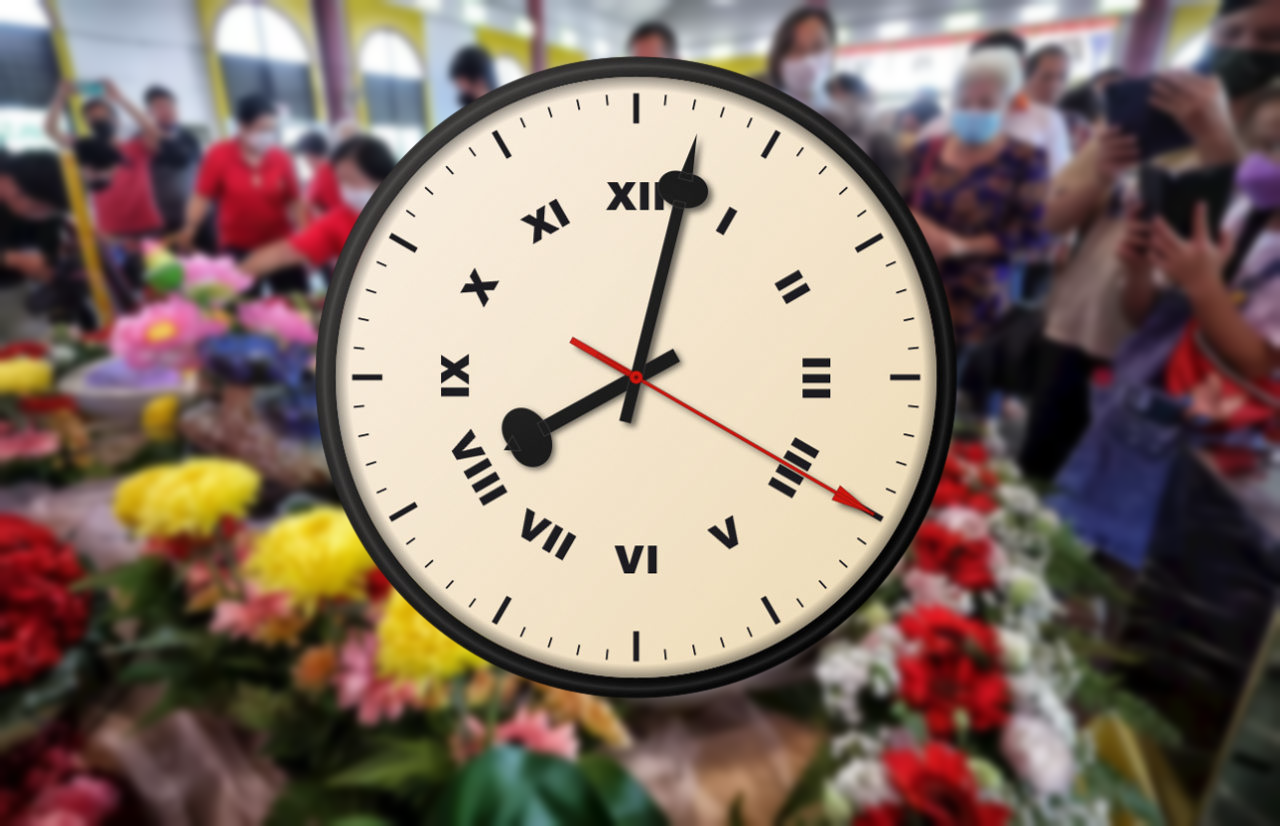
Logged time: 8,02,20
